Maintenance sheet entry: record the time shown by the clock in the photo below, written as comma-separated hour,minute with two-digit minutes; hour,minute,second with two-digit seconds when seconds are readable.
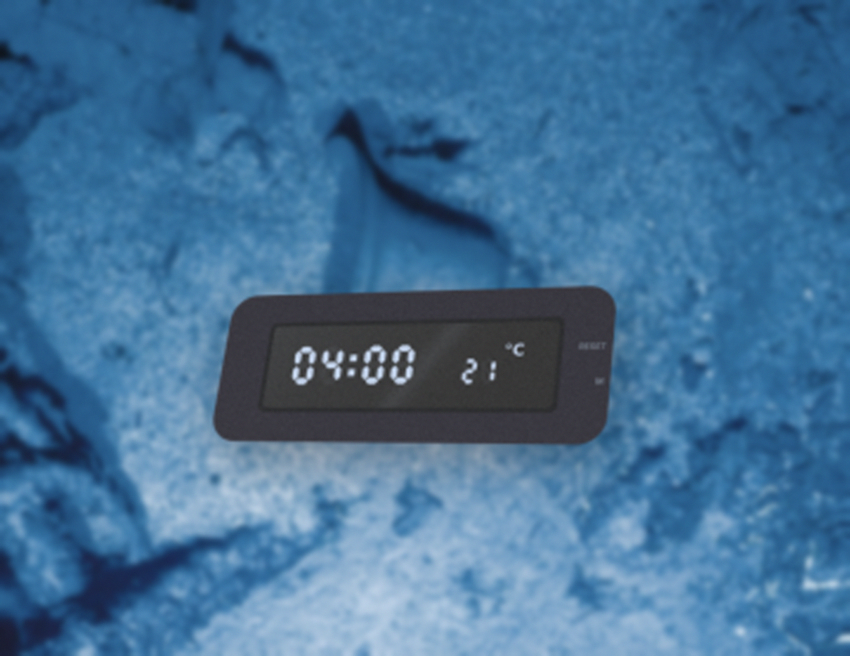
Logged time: 4,00
